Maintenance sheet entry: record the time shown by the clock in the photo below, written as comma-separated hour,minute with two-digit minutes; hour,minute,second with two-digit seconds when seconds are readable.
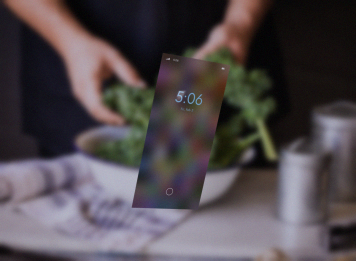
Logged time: 5,06
